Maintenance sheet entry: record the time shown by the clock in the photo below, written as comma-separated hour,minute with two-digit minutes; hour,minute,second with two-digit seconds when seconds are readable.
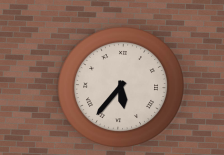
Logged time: 5,36
